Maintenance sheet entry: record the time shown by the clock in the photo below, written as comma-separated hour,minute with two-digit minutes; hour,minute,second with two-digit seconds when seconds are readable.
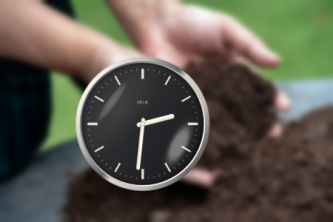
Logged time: 2,31
